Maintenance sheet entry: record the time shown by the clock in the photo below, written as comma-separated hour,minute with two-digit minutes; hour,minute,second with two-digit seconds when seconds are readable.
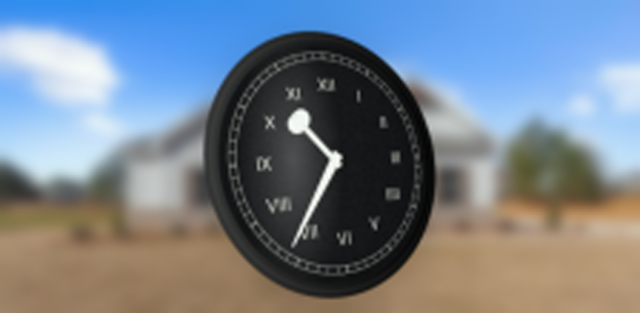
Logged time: 10,36
